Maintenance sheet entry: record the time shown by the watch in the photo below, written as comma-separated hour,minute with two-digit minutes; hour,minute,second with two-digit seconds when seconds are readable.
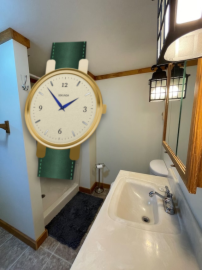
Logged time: 1,53
